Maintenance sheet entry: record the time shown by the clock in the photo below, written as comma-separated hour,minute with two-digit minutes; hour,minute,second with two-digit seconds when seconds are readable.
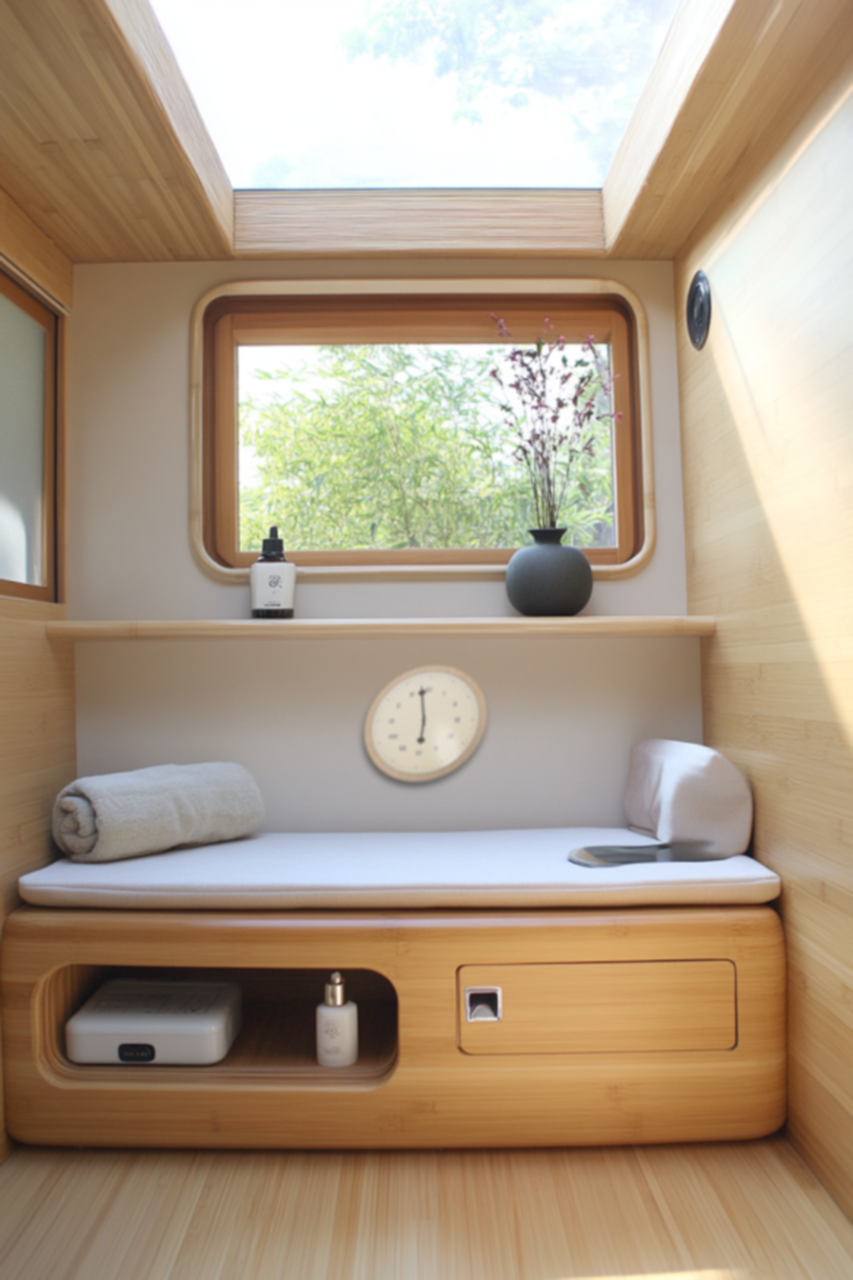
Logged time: 5,58
